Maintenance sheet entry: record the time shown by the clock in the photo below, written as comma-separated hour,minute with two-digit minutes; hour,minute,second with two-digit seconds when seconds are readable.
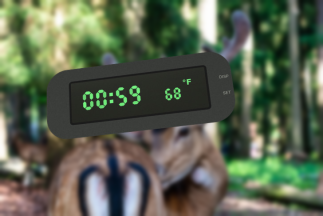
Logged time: 0,59
